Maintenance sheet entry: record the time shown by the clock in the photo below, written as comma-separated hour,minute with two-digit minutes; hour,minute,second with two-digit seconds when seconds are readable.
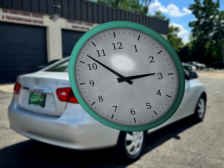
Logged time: 2,52
